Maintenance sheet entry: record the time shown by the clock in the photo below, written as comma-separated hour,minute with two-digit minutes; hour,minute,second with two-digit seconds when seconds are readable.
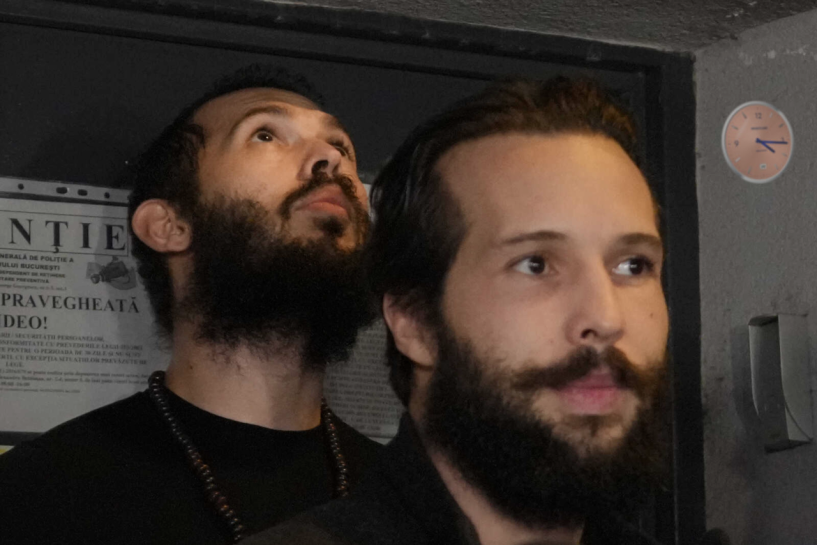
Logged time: 4,16
